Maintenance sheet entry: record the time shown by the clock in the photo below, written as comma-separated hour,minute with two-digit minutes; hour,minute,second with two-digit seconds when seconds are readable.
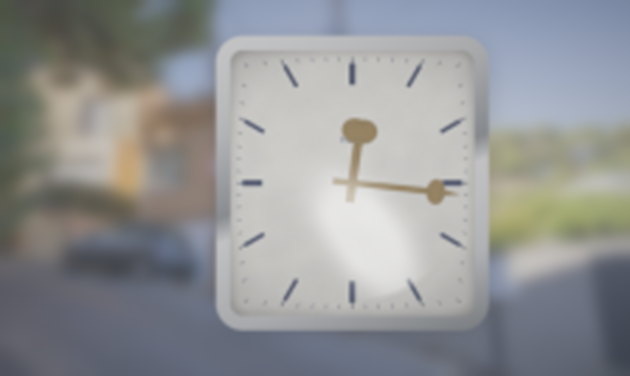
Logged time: 12,16
